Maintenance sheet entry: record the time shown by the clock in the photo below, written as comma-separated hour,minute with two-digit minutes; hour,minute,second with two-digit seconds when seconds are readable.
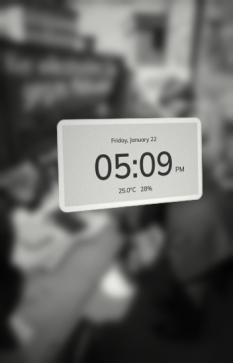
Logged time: 5,09
